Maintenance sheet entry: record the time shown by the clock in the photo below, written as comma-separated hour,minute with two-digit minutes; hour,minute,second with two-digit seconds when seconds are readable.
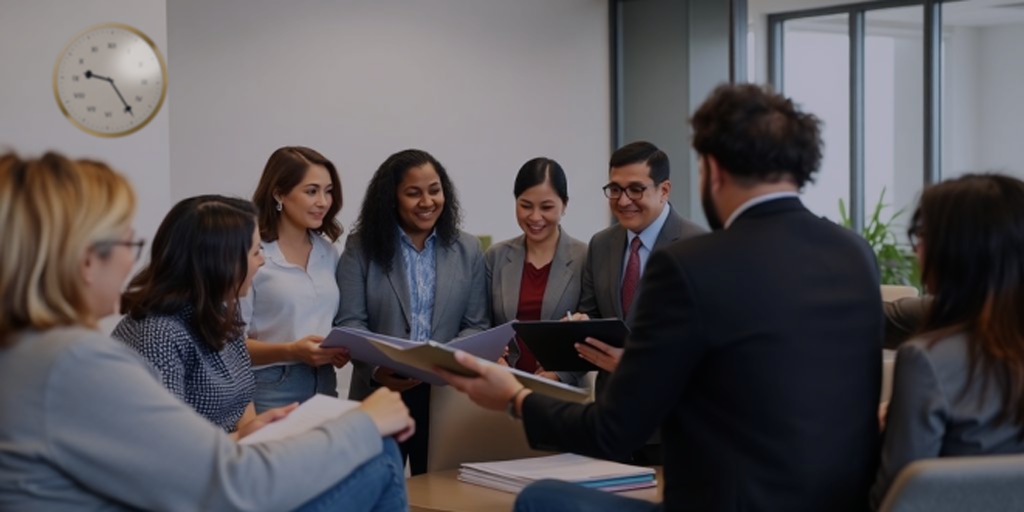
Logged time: 9,24
